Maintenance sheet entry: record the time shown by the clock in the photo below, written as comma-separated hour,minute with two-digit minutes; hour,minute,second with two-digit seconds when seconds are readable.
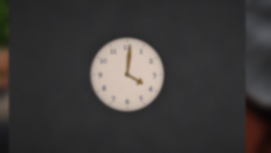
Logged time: 4,01
